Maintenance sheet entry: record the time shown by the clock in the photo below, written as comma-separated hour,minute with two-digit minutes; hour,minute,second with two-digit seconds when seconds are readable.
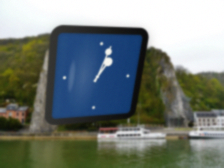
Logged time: 1,03
